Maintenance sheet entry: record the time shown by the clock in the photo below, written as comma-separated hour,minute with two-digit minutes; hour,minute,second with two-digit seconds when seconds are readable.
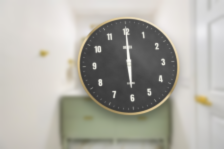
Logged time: 6,00
